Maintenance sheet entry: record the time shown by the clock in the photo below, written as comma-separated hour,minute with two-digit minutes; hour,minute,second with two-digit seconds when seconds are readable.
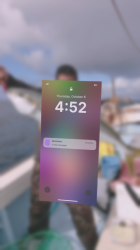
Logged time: 4,52
